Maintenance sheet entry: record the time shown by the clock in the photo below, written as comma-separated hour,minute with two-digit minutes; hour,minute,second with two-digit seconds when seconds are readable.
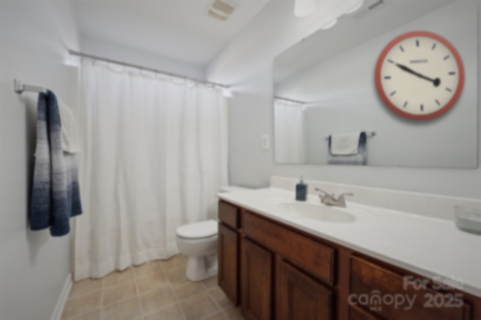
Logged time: 3,50
